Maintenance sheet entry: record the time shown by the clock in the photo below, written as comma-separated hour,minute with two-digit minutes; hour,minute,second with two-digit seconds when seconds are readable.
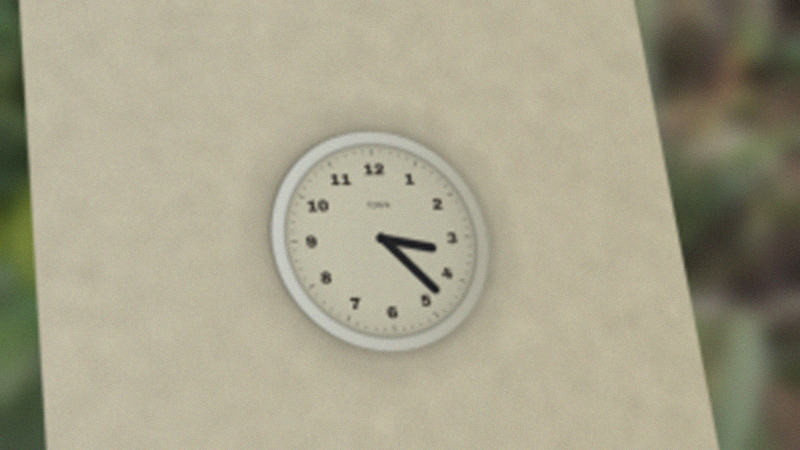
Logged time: 3,23
